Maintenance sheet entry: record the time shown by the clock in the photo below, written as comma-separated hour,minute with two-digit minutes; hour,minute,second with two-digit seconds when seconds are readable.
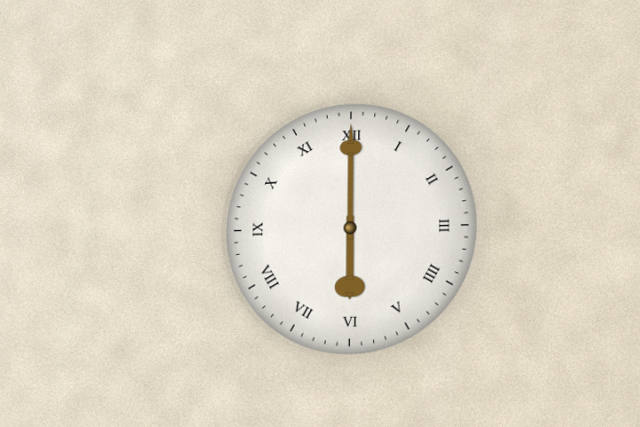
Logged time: 6,00
